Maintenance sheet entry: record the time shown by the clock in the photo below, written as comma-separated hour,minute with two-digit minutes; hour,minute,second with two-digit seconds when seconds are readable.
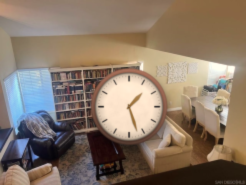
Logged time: 1,27
